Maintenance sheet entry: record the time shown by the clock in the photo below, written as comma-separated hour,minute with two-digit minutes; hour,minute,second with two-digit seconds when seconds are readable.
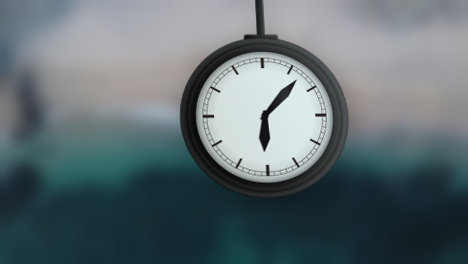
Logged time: 6,07
